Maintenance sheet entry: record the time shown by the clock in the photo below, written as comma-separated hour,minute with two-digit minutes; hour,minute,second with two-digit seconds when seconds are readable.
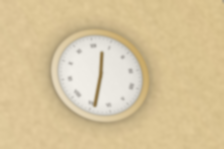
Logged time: 12,34
